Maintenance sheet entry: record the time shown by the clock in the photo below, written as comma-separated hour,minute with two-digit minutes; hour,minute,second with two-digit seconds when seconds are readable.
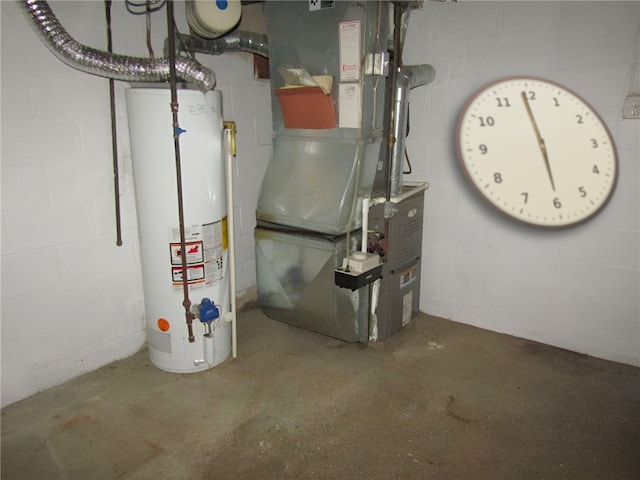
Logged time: 5,59
